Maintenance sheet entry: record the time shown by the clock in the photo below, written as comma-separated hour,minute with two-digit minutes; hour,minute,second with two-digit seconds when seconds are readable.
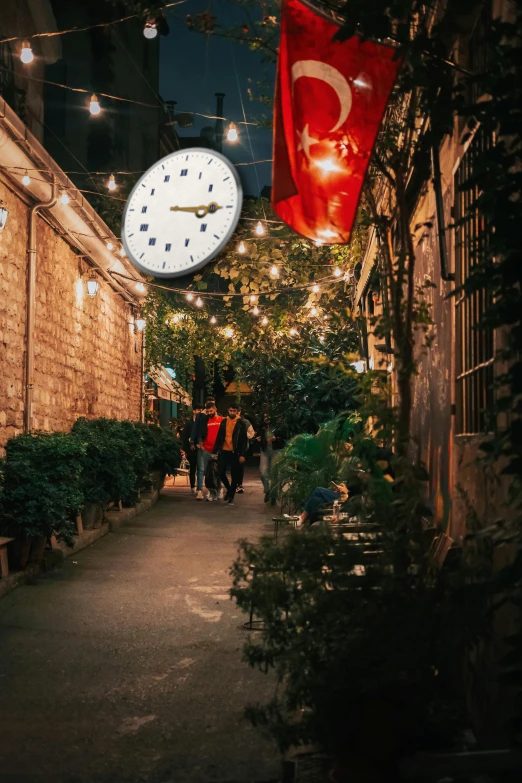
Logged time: 3,15
